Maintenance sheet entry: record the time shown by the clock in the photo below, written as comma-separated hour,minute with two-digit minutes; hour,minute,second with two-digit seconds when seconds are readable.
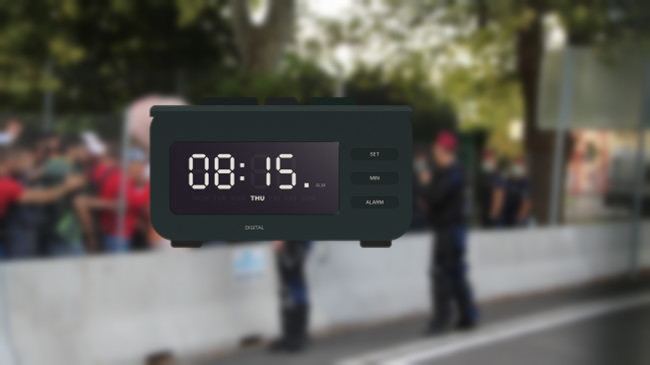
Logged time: 8,15
